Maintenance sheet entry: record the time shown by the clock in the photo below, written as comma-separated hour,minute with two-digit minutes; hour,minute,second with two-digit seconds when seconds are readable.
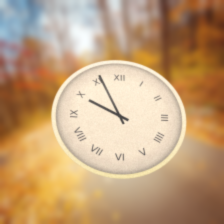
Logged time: 9,56
